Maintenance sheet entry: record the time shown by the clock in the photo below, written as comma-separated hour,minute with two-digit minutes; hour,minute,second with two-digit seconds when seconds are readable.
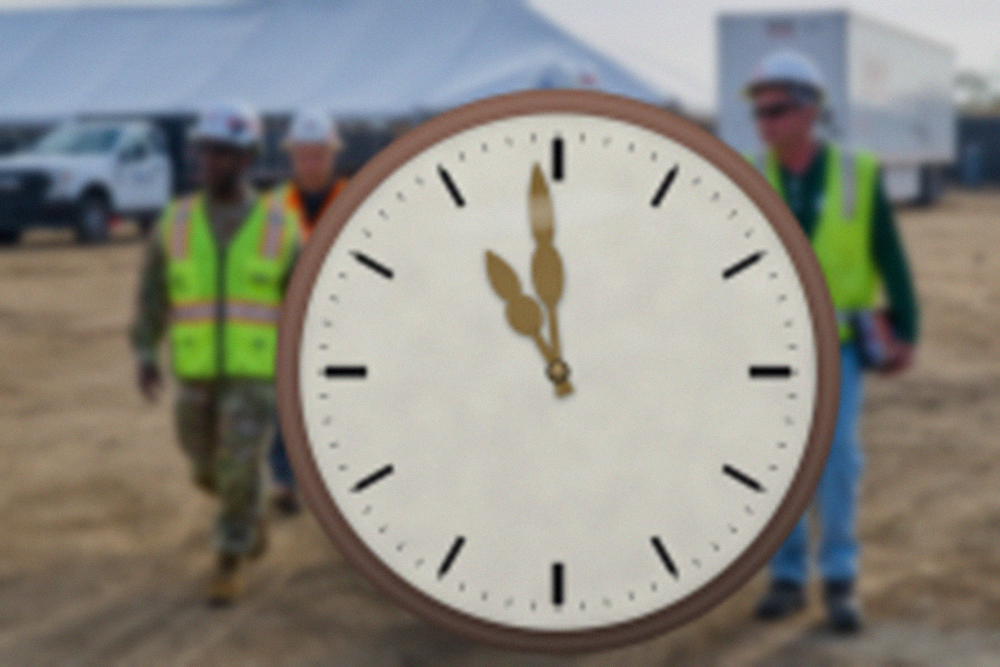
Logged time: 10,59
